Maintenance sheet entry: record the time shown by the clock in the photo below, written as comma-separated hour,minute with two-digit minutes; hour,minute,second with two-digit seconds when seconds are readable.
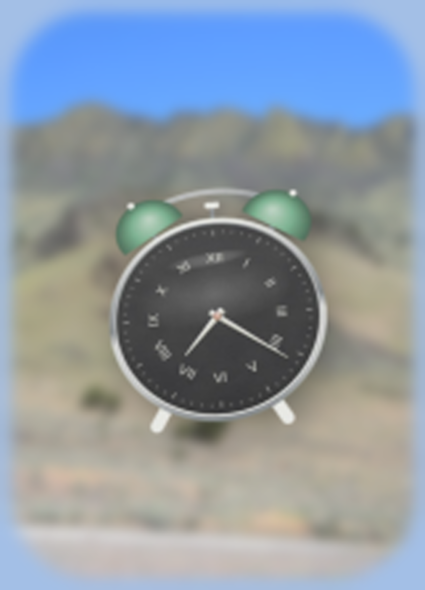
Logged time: 7,21
